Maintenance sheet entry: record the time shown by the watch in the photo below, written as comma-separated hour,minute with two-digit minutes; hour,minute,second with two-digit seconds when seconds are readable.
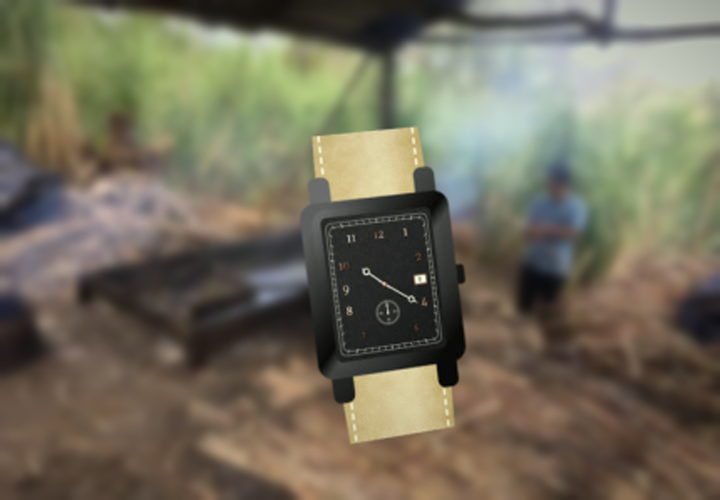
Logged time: 10,21
